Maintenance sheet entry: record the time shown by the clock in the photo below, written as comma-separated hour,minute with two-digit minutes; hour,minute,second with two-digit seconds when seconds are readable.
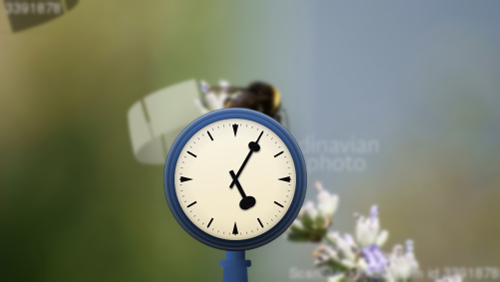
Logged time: 5,05
